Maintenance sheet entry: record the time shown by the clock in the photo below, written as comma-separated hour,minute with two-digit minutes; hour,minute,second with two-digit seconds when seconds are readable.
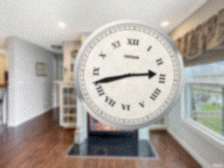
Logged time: 2,42
